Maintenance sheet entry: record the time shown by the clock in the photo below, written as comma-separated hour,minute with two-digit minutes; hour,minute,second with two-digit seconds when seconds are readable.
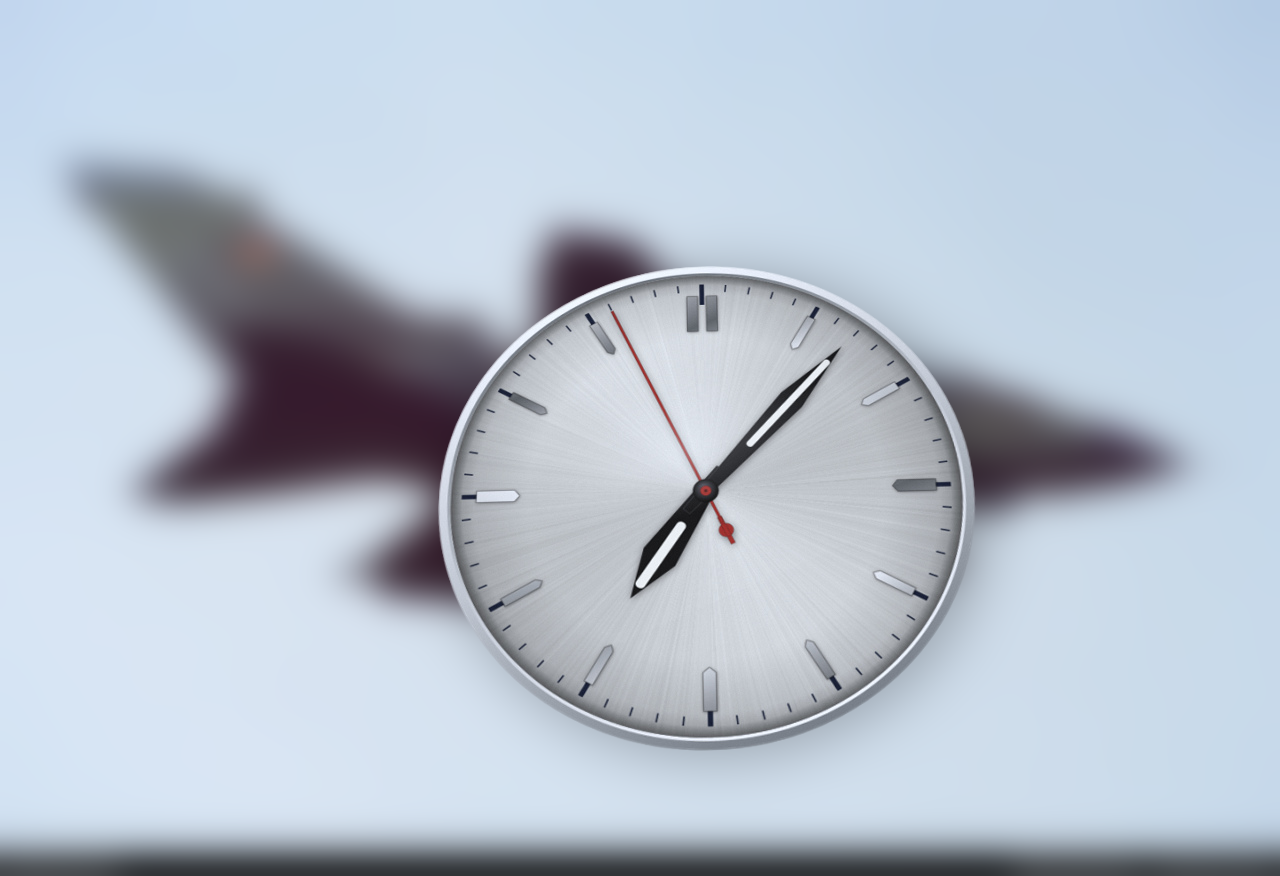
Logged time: 7,06,56
